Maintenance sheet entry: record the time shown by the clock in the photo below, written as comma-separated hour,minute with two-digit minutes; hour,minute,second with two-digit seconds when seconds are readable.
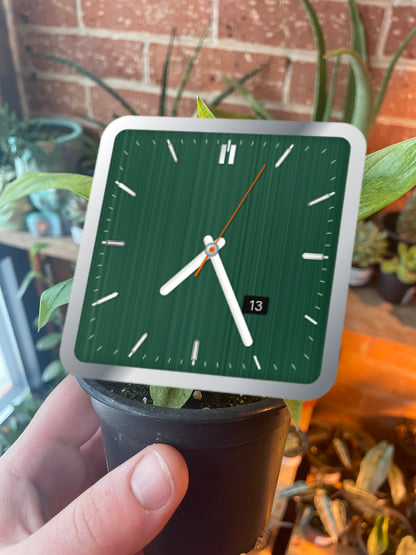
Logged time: 7,25,04
